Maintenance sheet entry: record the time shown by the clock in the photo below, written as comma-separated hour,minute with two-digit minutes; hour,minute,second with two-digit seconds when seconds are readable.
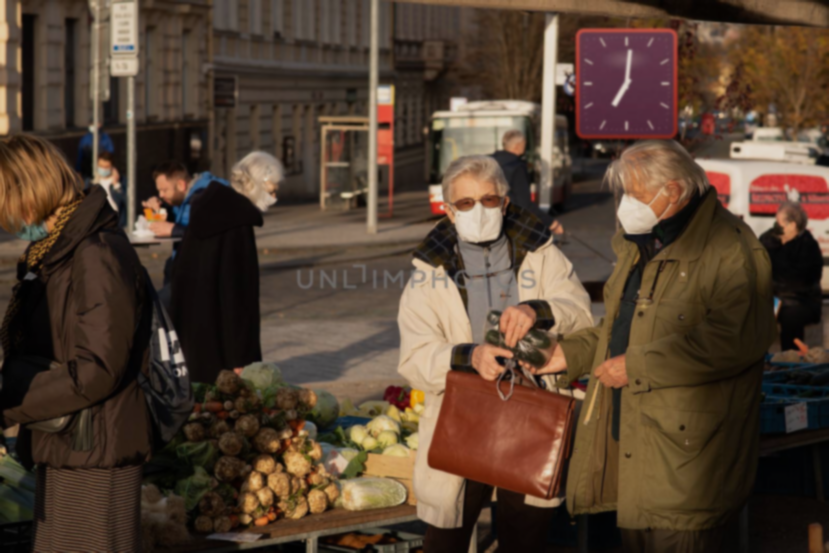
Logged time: 7,01
